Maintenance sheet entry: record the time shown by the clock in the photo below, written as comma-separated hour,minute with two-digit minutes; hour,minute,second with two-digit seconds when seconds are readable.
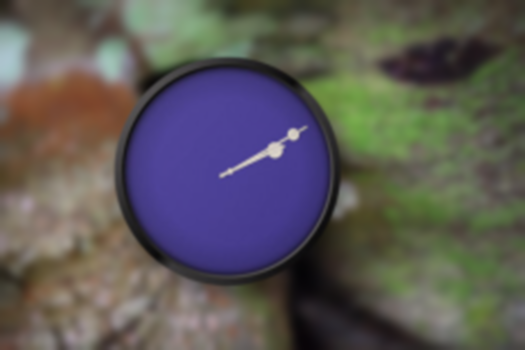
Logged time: 2,10
